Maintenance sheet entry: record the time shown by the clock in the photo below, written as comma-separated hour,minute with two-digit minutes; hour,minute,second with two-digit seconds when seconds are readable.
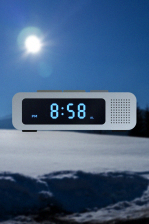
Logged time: 8,58
